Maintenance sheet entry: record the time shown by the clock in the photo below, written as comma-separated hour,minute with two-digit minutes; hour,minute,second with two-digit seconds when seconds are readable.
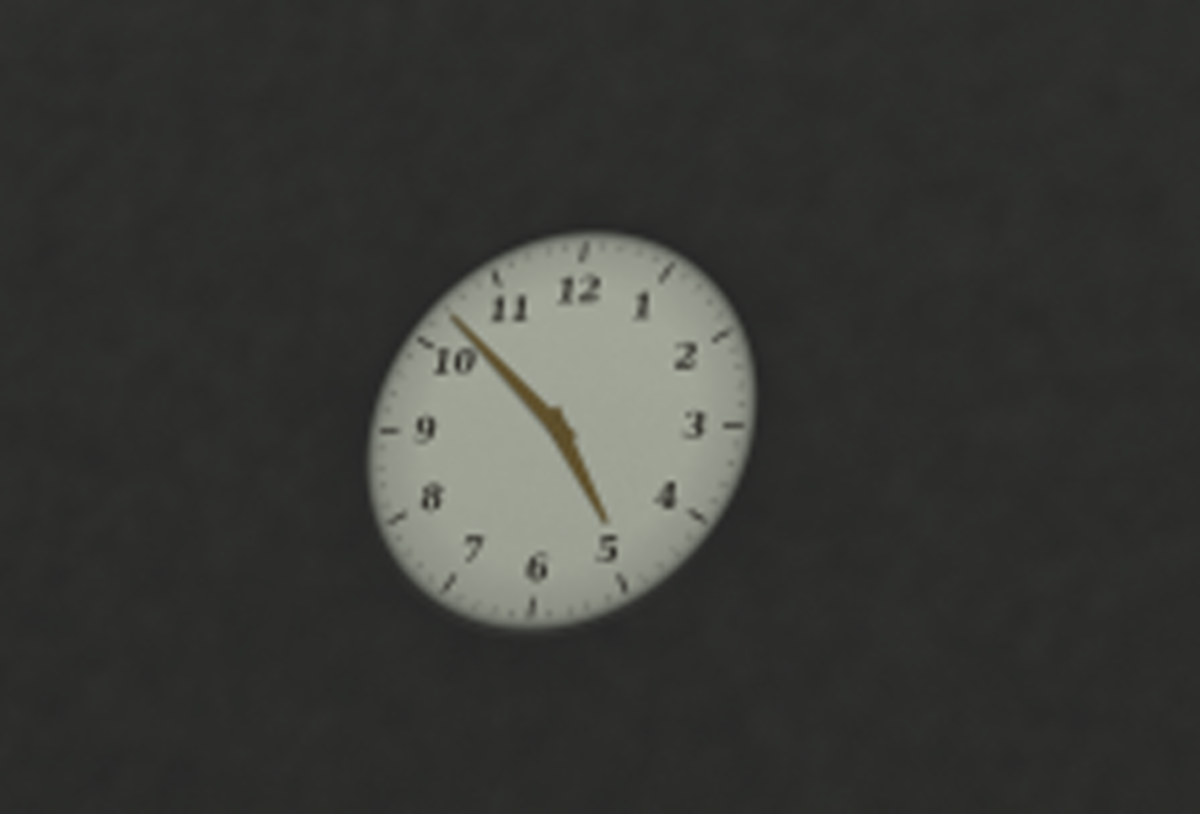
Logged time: 4,52
